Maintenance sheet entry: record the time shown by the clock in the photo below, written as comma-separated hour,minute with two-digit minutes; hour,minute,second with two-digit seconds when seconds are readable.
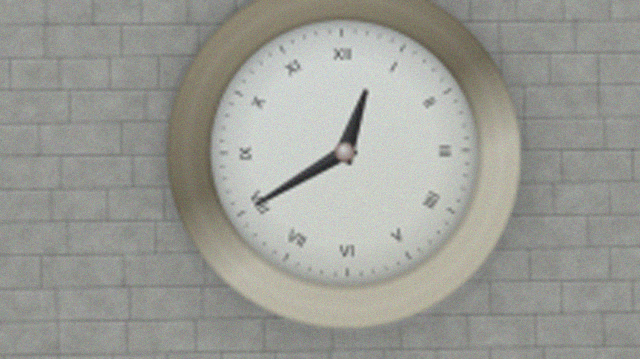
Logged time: 12,40
